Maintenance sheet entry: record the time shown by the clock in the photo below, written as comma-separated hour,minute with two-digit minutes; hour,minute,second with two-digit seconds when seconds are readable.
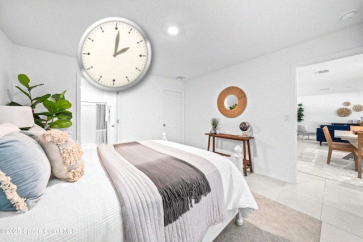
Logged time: 2,01
